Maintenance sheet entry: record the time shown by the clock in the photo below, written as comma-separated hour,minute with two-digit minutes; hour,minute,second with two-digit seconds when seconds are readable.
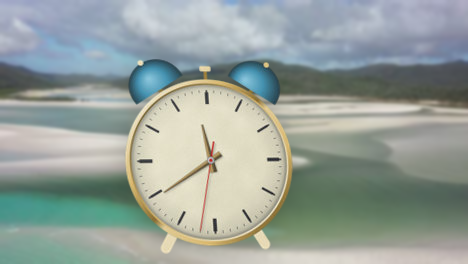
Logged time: 11,39,32
